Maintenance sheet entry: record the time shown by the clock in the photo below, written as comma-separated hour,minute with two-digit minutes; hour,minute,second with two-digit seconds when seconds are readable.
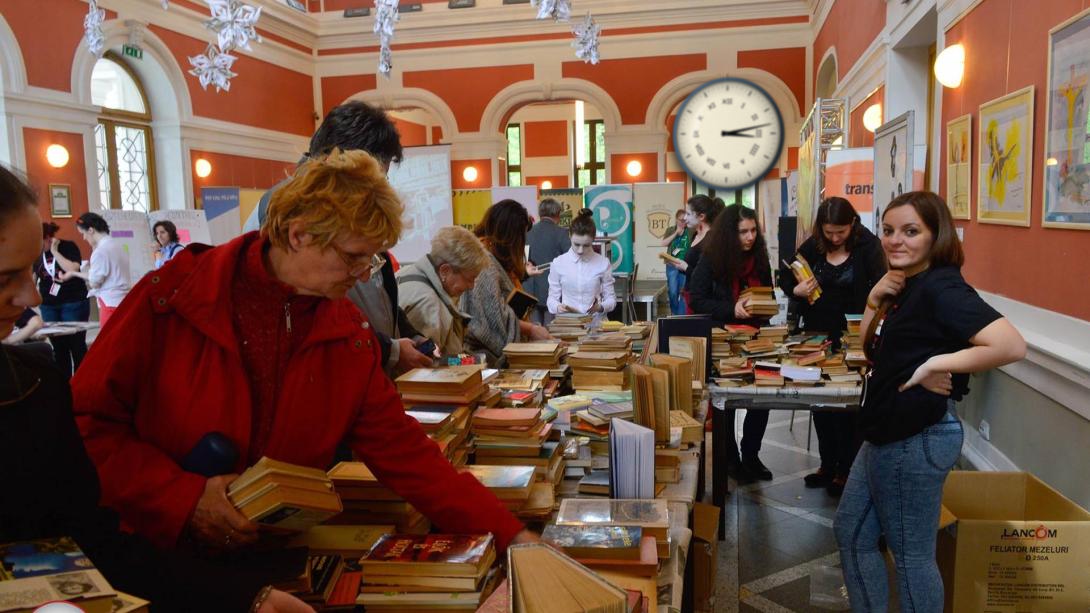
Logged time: 3,13
